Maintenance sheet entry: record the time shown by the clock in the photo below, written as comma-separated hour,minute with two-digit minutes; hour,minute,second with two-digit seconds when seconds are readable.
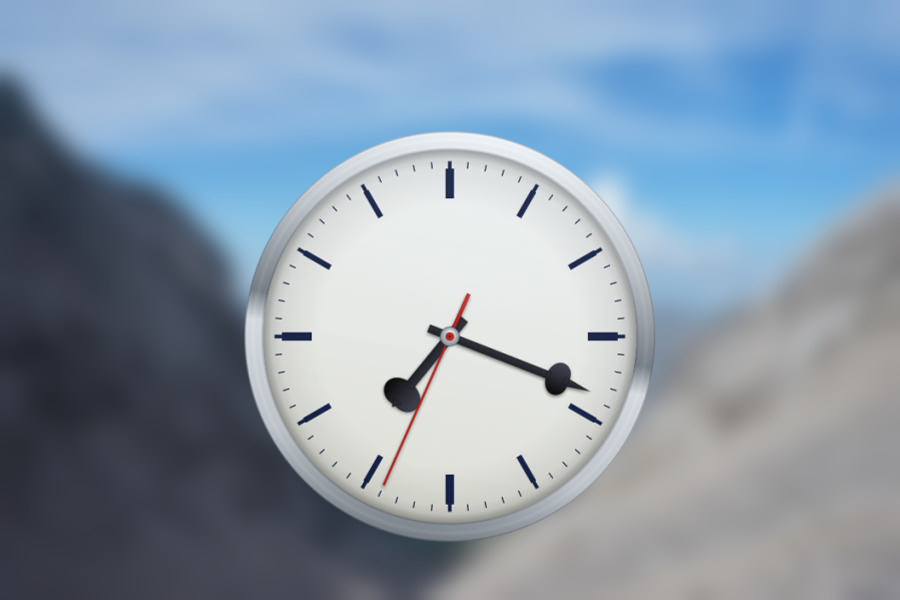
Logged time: 7,18,34
